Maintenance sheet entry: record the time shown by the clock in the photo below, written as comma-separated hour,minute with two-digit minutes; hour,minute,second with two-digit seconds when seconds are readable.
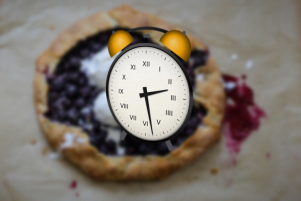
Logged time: 2,28
